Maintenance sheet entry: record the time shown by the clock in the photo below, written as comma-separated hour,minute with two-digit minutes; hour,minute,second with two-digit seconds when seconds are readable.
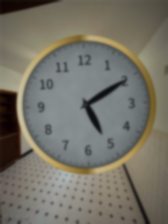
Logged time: 5,10
